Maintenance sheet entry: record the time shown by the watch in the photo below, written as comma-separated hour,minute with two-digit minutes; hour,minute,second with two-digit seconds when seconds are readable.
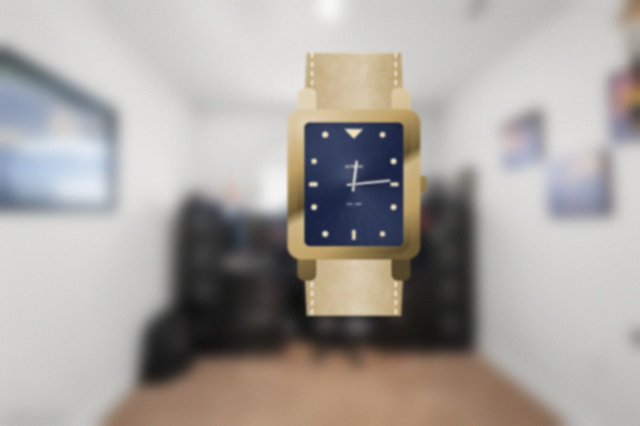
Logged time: 12,14
